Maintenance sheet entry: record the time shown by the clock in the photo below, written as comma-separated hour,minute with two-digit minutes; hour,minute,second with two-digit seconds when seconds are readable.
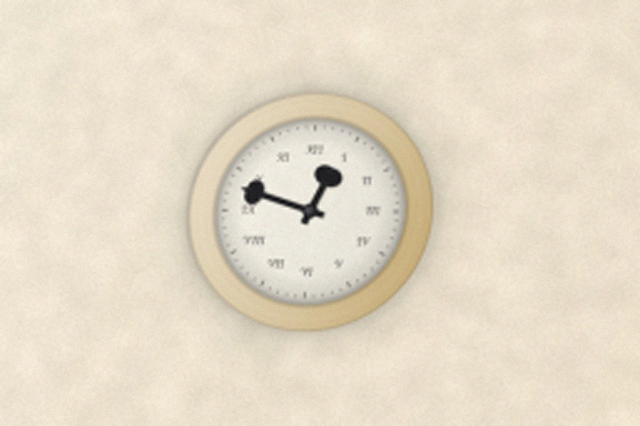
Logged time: 12,48
